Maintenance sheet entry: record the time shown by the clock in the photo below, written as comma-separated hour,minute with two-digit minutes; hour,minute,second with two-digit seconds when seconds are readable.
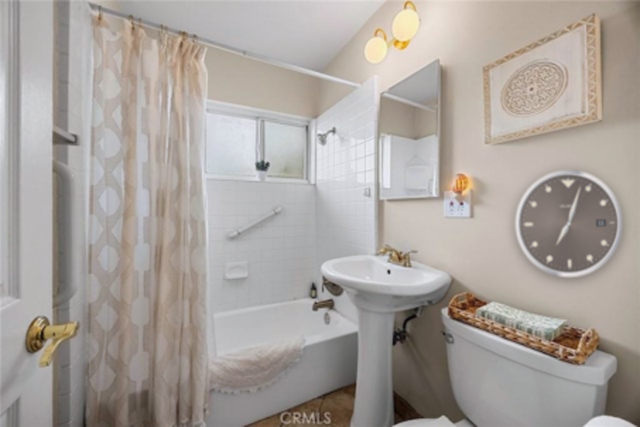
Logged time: 7,03
